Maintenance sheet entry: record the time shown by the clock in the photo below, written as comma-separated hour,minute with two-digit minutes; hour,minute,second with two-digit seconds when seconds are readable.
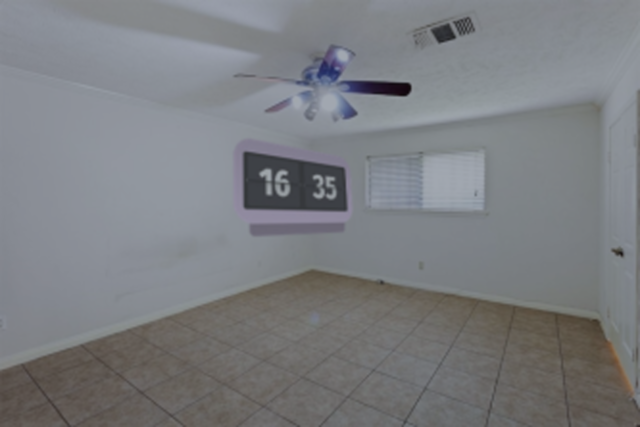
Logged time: 16,35
